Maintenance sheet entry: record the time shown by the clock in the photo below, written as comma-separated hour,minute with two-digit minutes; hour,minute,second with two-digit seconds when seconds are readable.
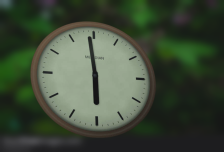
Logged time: 5,59
